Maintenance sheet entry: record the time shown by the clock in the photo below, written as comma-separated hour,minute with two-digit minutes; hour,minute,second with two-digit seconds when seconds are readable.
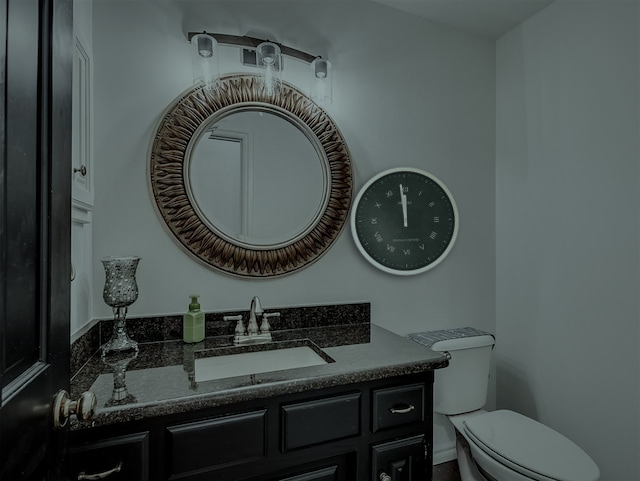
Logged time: 11,59
